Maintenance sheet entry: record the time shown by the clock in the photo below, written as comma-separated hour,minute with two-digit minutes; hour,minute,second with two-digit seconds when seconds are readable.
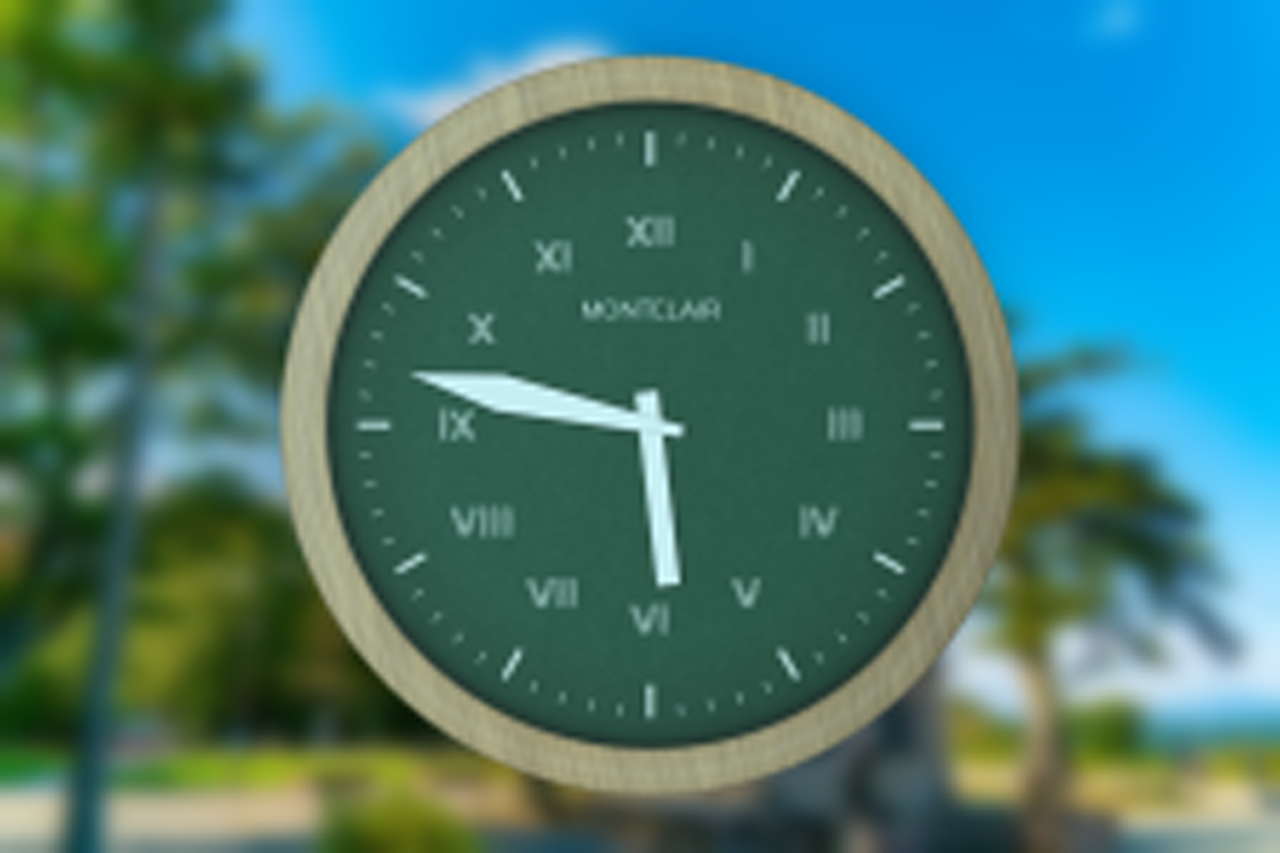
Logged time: 5,47
